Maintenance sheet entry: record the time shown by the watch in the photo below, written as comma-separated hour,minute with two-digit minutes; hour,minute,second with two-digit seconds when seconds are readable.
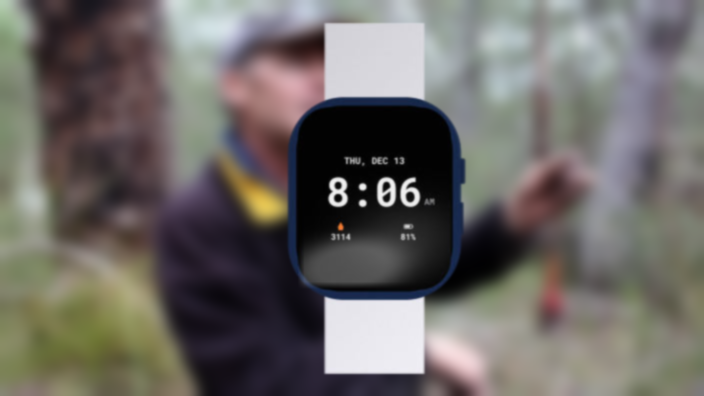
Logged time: 8,06
